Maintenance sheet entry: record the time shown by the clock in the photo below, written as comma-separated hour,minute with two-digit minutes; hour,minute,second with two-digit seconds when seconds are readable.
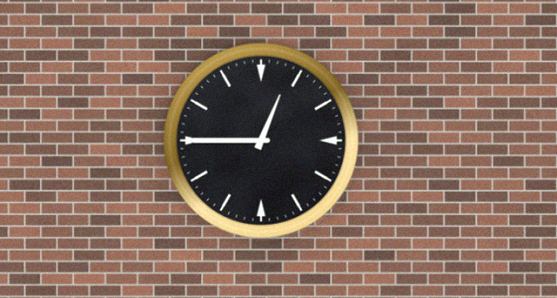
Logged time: 12,45
